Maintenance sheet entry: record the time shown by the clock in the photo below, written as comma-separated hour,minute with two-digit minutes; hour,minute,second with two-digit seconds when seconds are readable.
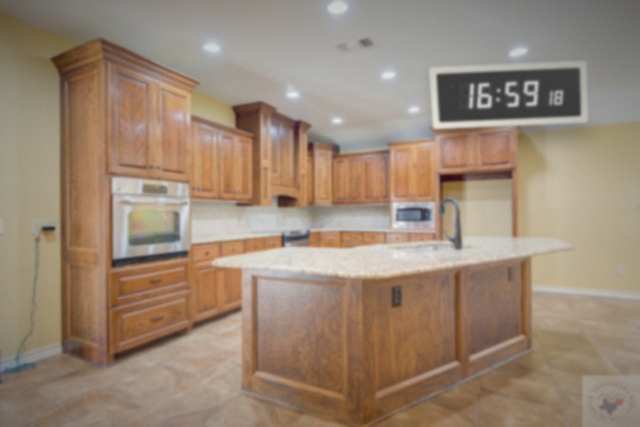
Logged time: 16,59,18
